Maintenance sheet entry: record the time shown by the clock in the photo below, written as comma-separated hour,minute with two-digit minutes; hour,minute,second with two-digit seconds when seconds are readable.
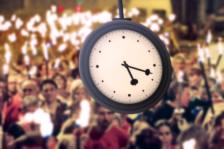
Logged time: 5,18
